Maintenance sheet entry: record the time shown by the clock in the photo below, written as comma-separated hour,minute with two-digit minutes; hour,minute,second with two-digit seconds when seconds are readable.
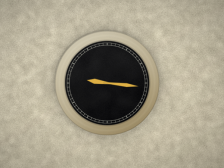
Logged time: 9,16
